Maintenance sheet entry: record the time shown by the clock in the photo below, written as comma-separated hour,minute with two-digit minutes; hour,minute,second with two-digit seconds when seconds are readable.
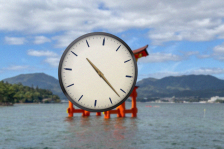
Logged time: 10,22
